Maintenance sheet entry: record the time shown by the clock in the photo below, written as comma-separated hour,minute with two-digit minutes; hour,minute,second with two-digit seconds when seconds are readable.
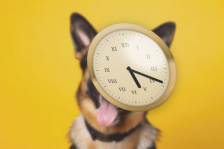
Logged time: 5,19
